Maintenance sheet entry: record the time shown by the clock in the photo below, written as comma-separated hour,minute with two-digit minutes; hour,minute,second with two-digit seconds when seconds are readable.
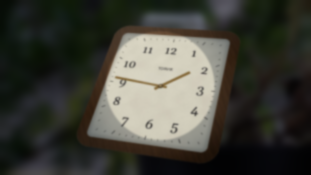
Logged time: 1,46
